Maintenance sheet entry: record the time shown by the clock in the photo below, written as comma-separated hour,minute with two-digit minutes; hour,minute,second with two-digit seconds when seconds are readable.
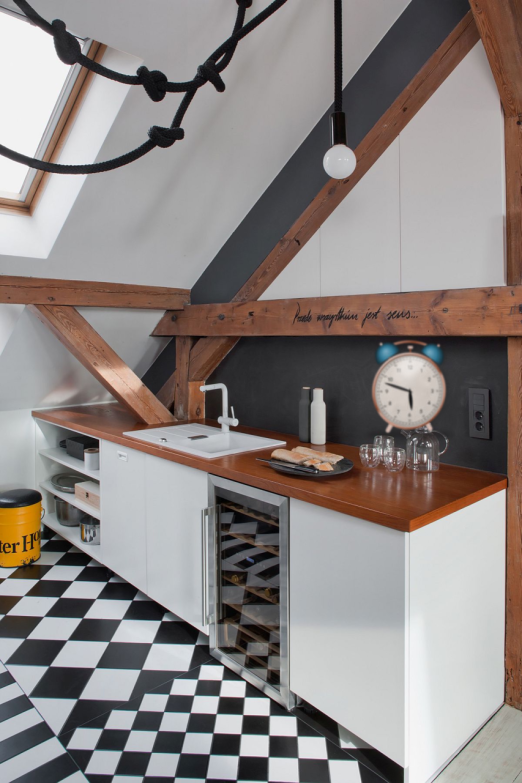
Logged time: 5,48
